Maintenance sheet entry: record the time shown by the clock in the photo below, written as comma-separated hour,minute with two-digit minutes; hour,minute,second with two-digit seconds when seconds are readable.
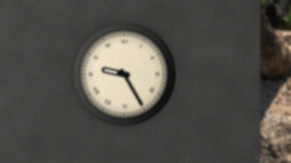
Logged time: 9,25
